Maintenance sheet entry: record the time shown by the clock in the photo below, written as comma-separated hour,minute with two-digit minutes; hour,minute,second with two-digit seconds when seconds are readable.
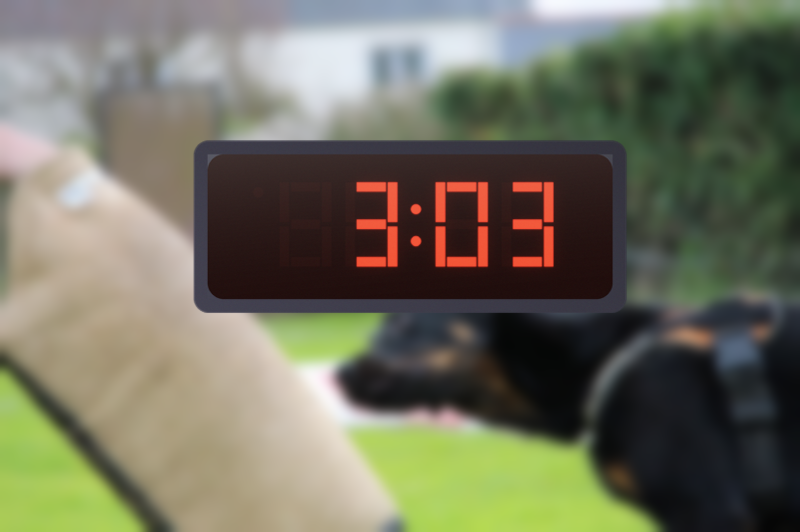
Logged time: 3,03
